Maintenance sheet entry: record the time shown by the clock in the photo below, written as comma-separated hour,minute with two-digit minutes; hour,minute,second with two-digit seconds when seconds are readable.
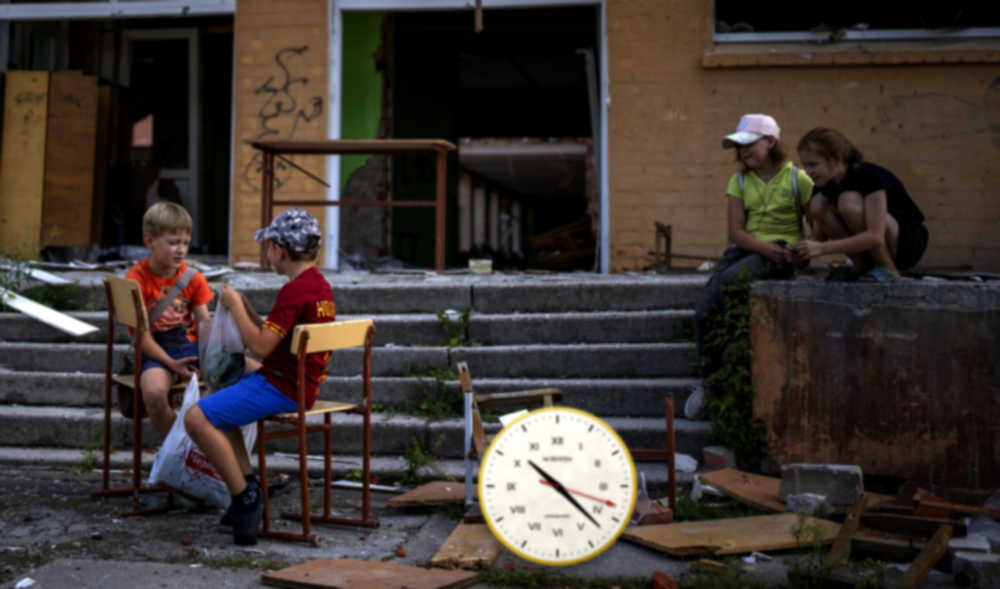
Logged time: 10,22,18
